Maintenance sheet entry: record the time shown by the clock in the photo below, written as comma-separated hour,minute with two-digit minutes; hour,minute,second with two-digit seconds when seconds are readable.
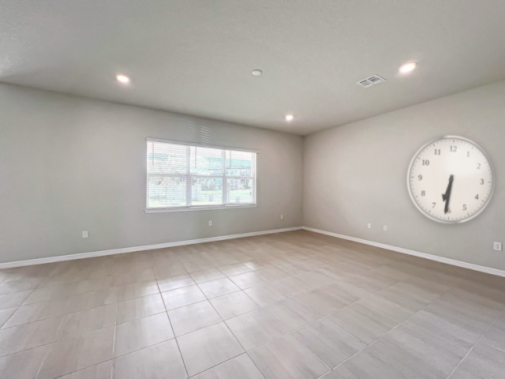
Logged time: 6,31
